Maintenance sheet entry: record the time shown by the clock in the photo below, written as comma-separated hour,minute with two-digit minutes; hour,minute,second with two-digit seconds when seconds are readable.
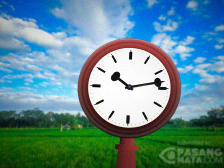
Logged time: 10,13
